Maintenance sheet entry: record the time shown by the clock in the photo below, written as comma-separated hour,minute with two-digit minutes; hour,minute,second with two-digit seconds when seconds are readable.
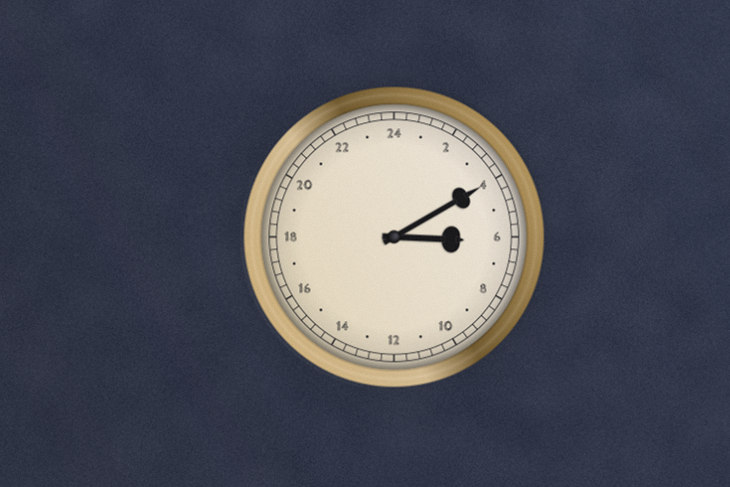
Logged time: 6,10
